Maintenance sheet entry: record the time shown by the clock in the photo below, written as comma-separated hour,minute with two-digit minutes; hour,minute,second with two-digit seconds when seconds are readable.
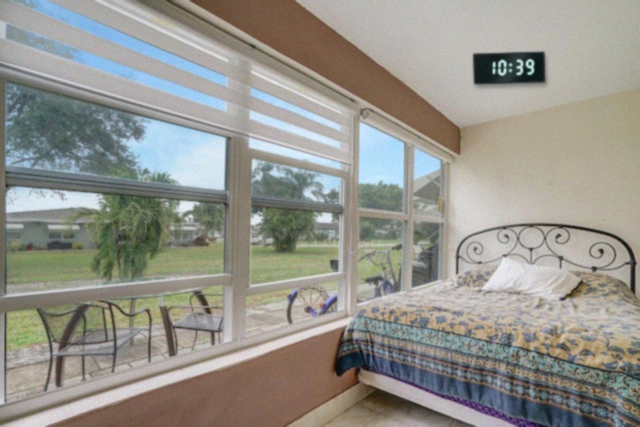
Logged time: 10,39
